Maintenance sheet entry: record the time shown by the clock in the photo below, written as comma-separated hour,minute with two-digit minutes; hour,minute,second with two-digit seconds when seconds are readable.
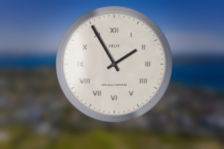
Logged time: 1,55
